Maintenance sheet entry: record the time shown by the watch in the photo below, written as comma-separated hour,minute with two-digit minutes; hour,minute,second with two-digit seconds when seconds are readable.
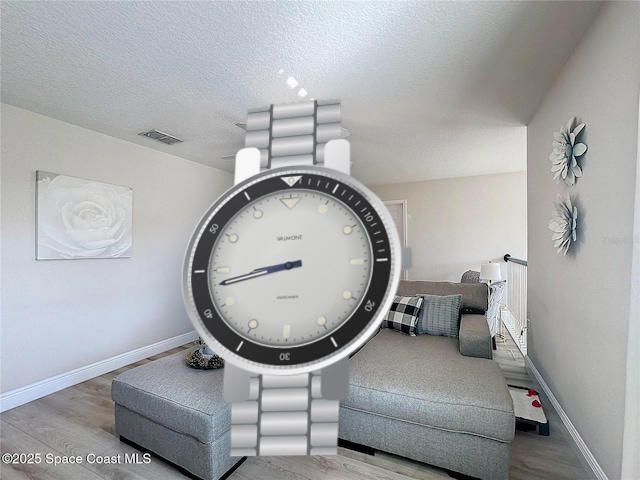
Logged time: 8,43
